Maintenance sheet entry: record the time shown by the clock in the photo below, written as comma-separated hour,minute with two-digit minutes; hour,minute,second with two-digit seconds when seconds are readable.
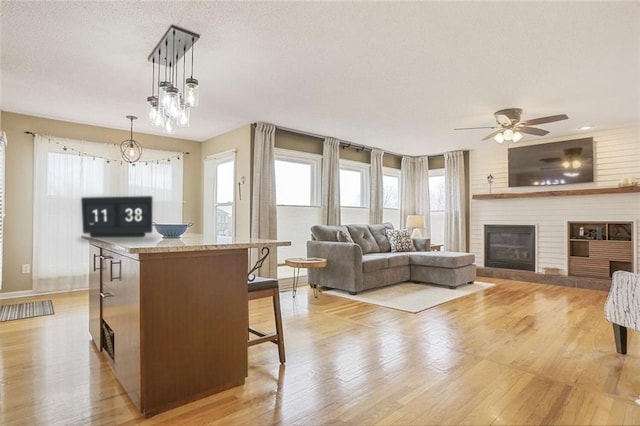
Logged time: 11,38
